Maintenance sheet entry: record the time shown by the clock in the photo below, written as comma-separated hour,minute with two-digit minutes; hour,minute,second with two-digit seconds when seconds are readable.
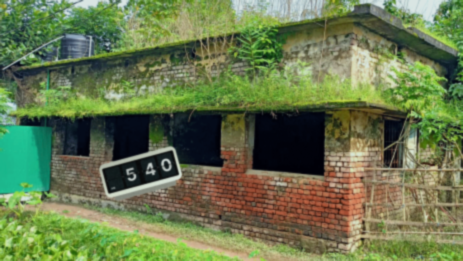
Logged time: 5,40
